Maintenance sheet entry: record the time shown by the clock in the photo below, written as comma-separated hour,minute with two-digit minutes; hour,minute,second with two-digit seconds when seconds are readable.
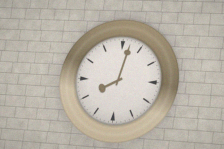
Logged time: 8,02
